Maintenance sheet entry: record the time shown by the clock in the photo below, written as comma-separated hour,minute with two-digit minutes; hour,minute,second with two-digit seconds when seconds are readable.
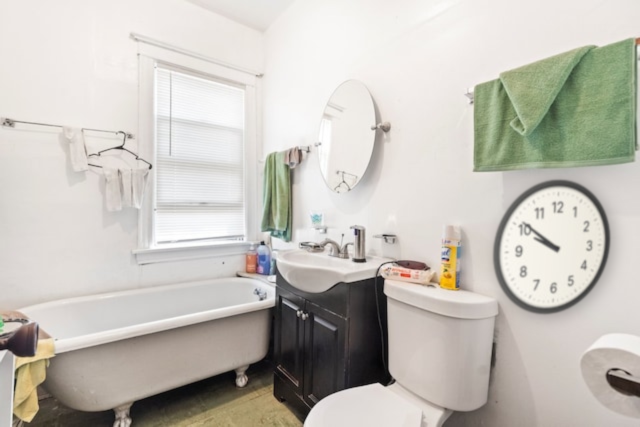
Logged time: 9,51
